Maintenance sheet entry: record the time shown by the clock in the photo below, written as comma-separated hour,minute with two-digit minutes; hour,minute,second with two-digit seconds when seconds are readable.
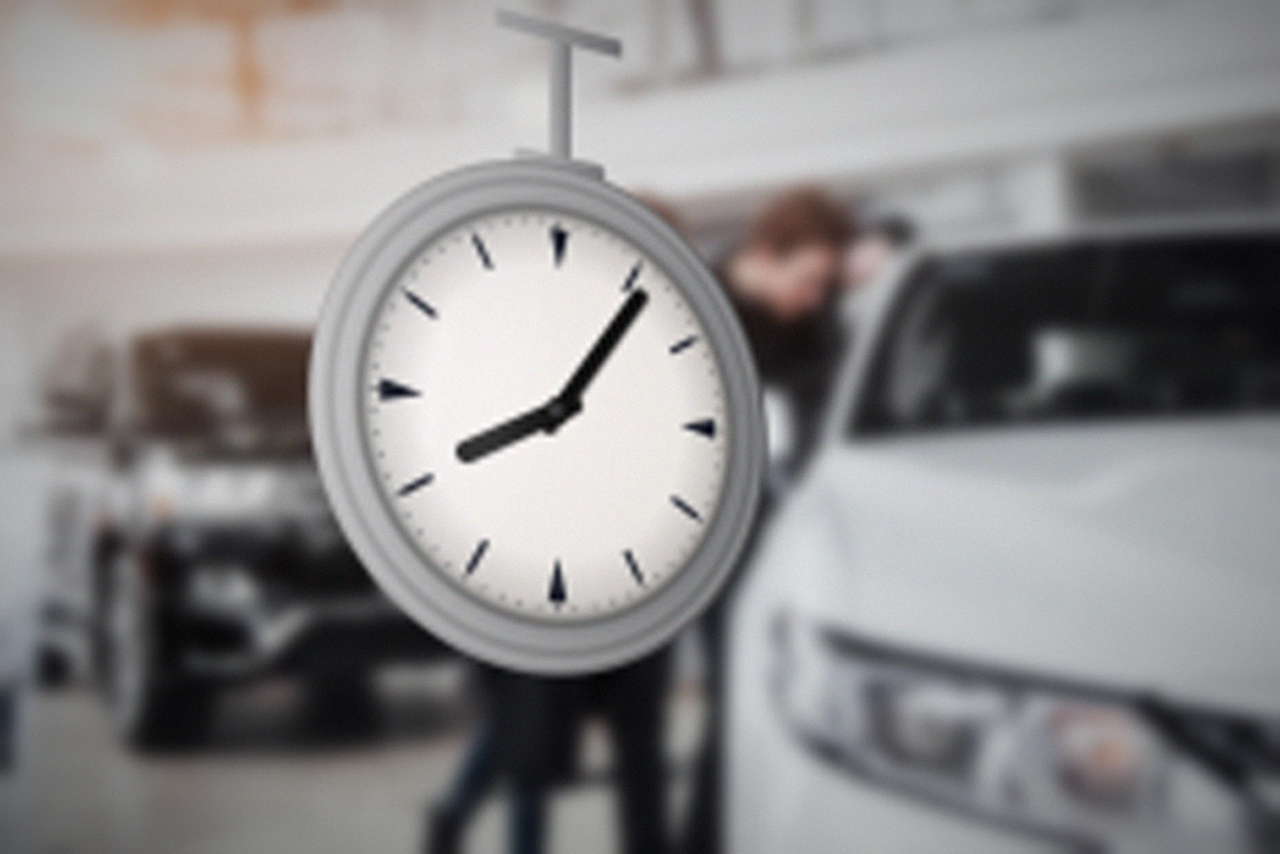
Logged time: 8,06
